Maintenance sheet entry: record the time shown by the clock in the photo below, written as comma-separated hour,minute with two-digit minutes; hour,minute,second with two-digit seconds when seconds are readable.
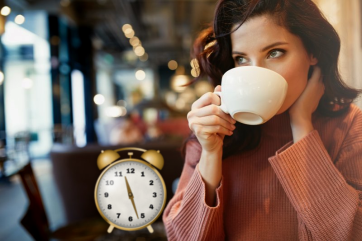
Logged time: 11,27
